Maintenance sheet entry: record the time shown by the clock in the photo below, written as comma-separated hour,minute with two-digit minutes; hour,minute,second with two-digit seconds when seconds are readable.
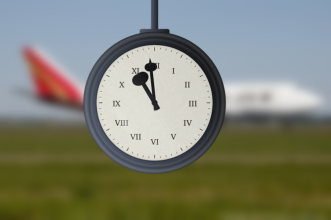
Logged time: 10,59
